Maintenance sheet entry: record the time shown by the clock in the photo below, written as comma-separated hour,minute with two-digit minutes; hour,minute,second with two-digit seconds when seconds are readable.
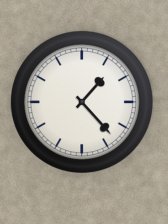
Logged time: 1,23
